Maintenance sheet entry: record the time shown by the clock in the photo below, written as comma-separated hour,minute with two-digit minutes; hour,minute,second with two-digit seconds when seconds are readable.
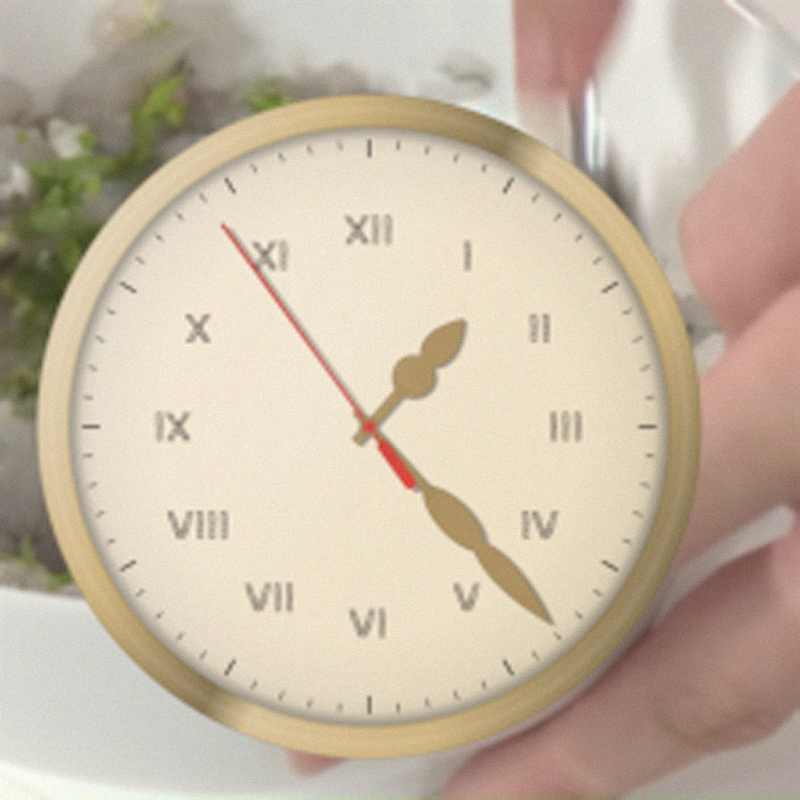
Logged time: 1,22,54
